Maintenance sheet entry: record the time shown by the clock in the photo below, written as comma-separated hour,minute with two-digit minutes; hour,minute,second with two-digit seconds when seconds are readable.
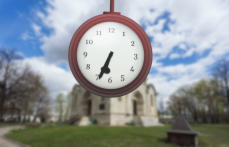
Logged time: 6,34
